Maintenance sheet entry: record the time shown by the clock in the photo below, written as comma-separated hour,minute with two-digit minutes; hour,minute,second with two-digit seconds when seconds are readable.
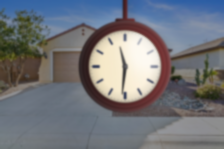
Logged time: 11,31
